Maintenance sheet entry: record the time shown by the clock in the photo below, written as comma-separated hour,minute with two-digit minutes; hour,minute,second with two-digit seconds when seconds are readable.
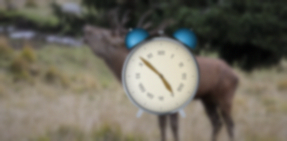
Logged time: 4,52
